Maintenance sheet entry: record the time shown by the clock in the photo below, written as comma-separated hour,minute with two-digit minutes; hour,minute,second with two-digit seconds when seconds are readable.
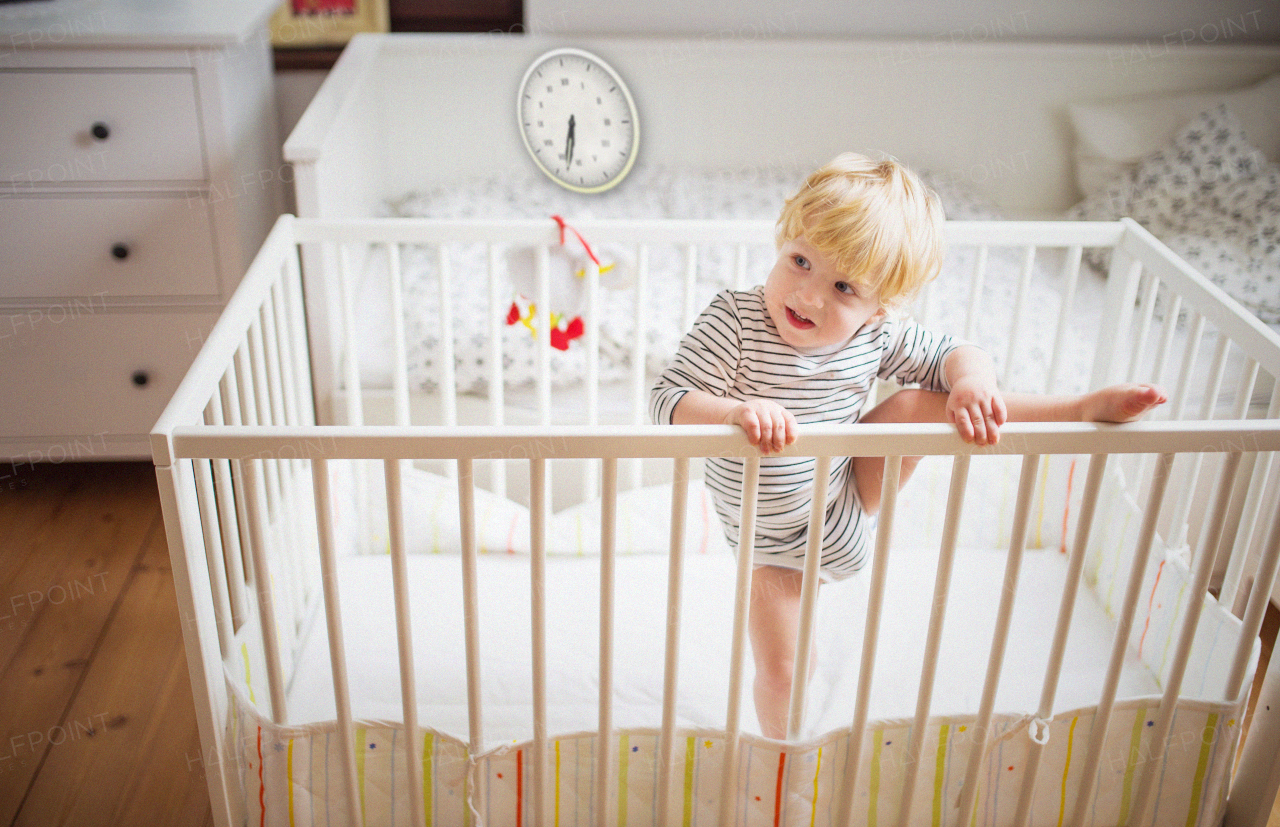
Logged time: 6,33
